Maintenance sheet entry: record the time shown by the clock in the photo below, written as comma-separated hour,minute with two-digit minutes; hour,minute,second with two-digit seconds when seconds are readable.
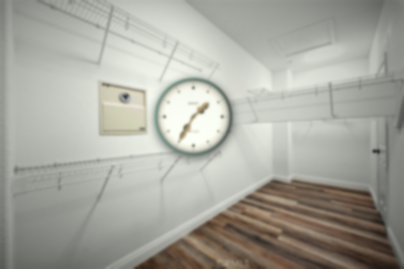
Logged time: 1,35
